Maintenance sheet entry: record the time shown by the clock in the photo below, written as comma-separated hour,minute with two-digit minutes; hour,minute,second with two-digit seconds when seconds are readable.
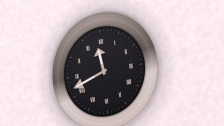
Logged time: 11,42
